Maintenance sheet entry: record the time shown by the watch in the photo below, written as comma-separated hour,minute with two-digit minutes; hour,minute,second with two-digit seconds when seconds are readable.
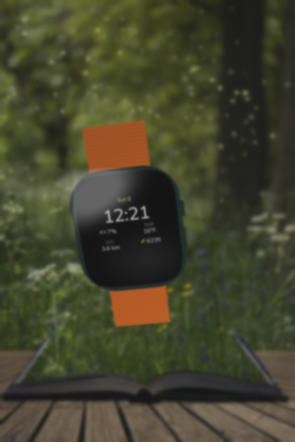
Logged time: 12,21
